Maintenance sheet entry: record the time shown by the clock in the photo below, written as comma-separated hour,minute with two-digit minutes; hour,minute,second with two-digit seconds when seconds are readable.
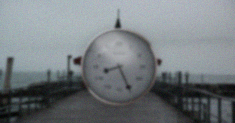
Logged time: 8,26
